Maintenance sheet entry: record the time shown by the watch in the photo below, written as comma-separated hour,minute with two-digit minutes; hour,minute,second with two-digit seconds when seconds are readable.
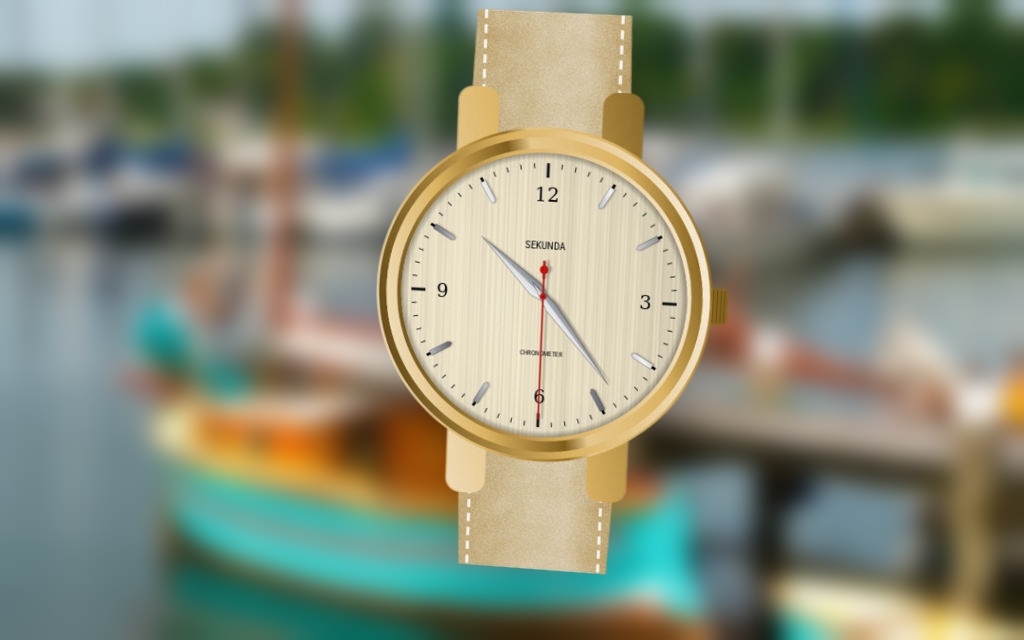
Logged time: 10,23,30
